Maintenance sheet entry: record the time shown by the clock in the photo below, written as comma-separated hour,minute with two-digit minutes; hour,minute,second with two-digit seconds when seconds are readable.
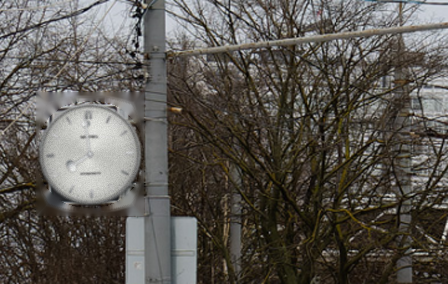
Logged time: 7,59
